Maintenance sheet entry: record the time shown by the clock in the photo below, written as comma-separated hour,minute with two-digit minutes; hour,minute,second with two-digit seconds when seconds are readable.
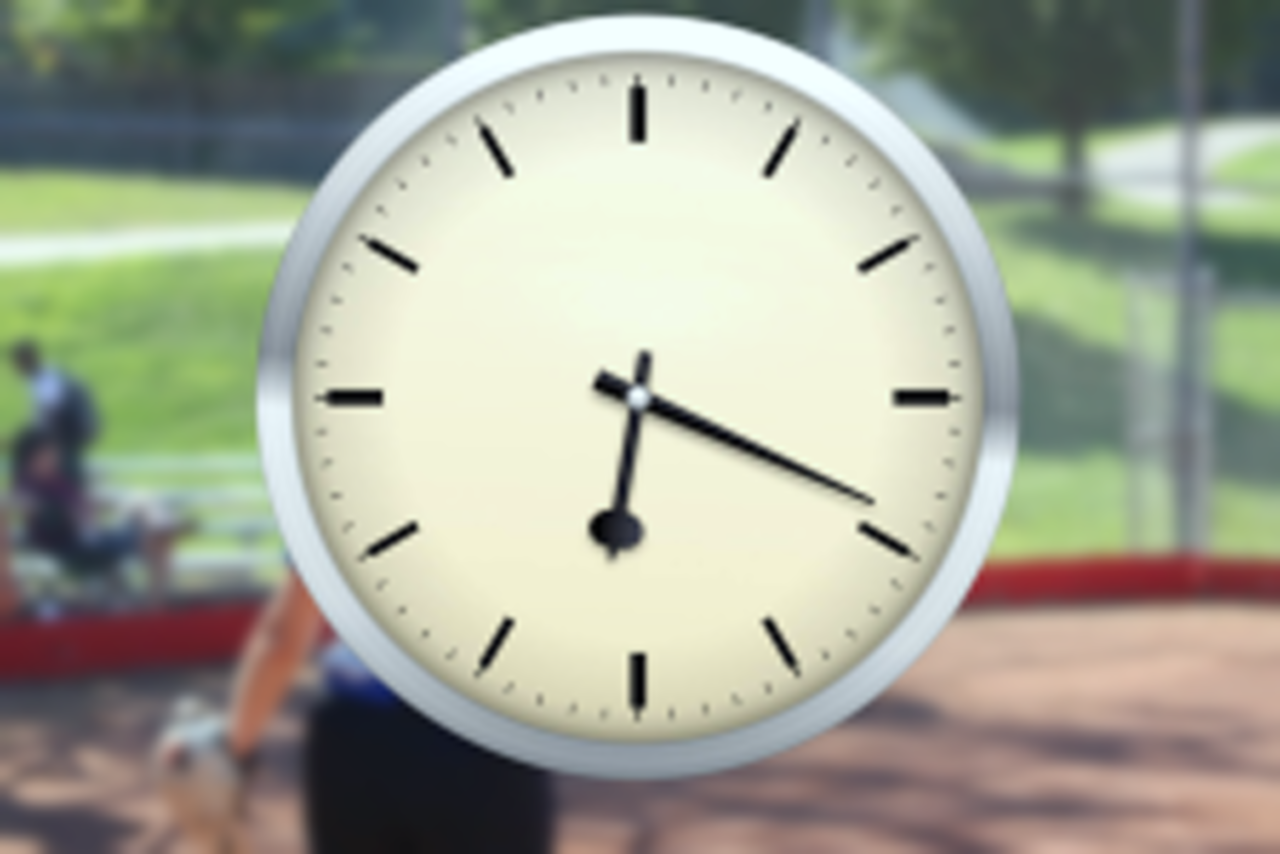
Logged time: 6,19
